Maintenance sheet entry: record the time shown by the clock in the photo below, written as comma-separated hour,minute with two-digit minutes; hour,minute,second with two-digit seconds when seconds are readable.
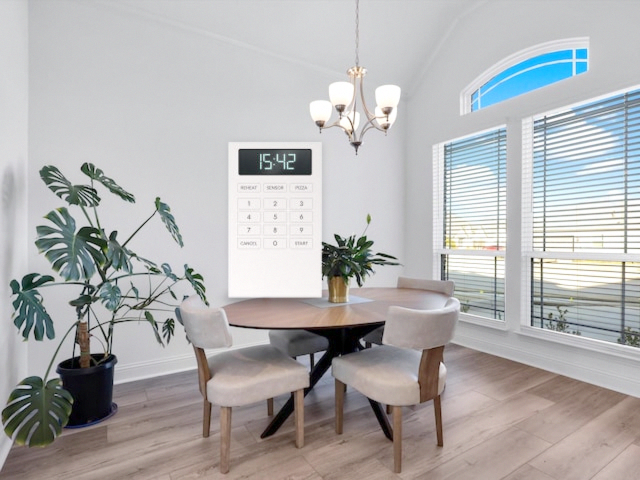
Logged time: 15,42
